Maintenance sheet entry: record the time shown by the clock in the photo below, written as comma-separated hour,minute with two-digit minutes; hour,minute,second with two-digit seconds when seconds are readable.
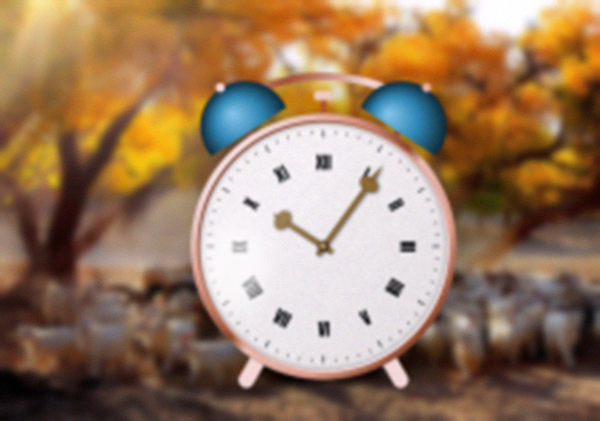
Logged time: 10,06
